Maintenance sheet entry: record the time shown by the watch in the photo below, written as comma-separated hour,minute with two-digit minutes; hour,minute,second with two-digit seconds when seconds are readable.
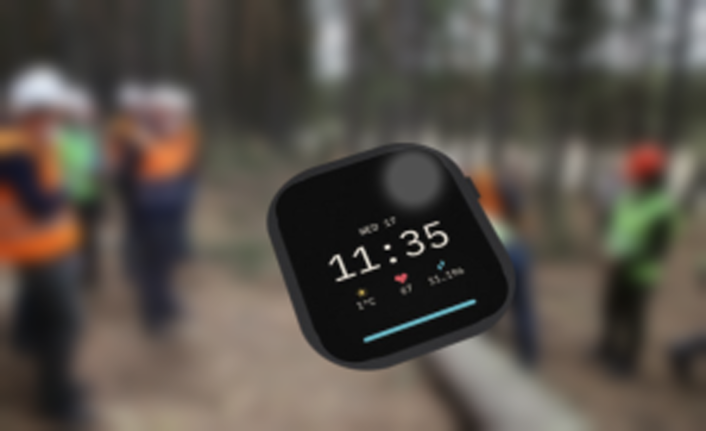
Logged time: 11,35
